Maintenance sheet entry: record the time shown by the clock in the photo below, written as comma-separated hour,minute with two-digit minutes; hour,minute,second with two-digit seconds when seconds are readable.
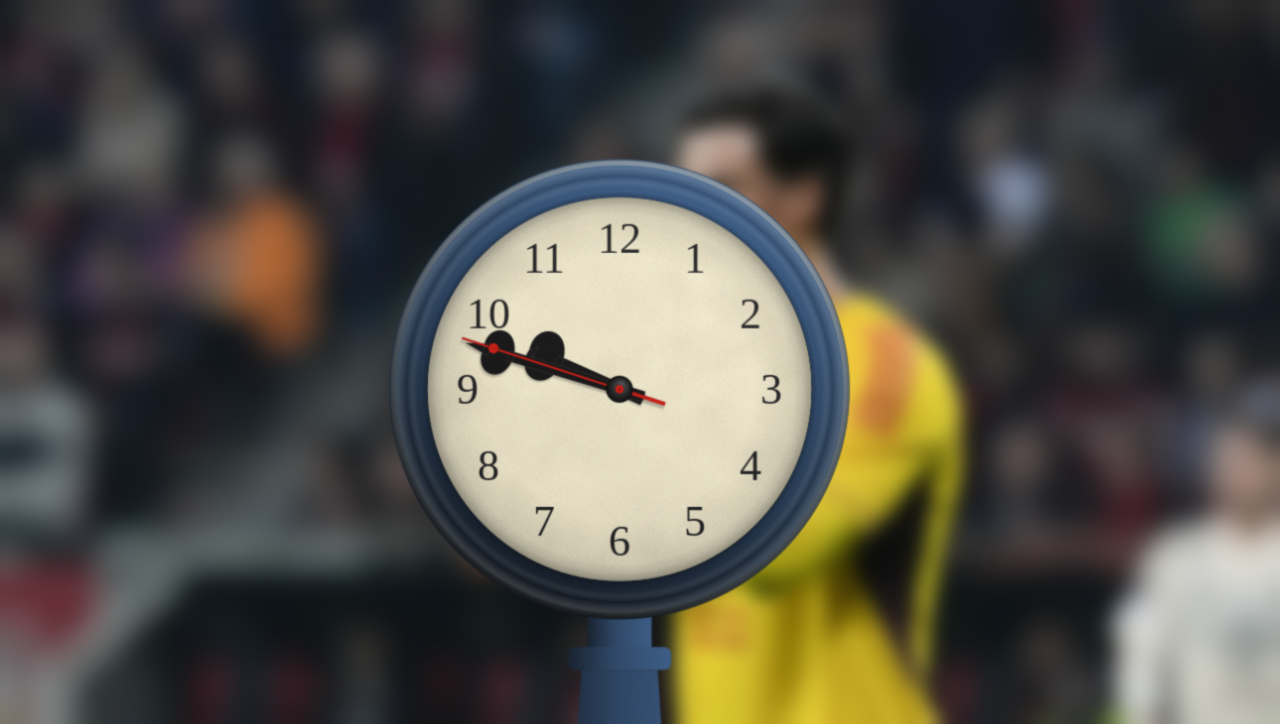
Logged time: 9,47,48
